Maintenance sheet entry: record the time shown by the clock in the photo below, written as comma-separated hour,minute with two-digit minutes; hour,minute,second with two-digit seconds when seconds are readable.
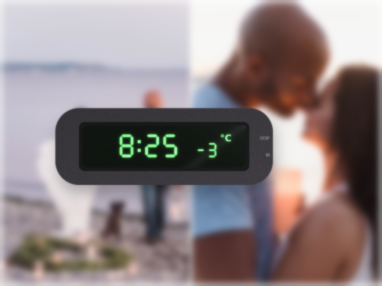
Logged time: 8,25
